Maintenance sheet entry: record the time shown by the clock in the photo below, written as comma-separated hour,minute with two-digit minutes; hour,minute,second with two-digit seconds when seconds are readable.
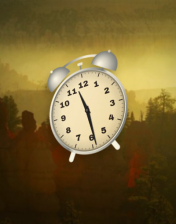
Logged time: 11,29
